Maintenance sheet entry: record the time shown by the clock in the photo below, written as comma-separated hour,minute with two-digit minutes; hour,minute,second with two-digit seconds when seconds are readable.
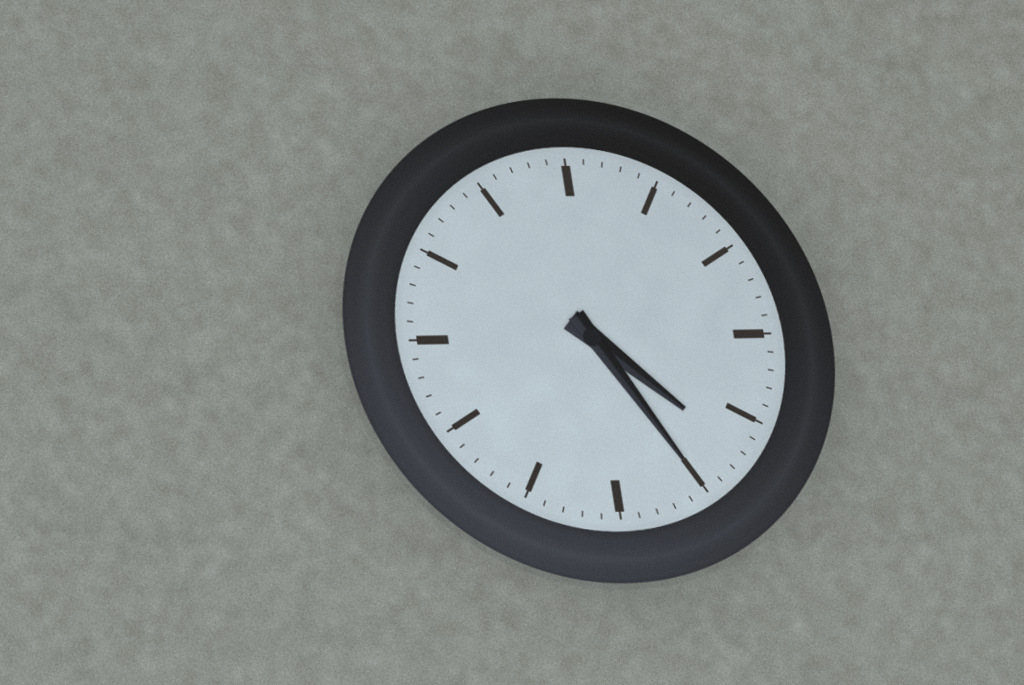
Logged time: 4,25
